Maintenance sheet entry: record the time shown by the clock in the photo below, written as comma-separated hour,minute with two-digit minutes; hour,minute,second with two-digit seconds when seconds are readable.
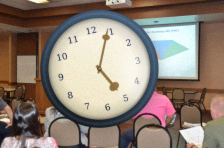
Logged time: 5,04
